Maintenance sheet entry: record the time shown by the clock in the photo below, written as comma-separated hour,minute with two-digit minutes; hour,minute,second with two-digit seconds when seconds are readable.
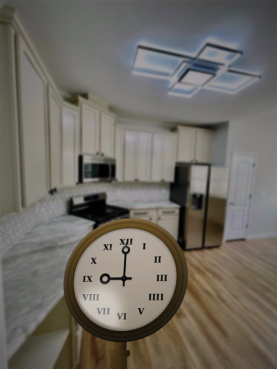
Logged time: 9,00
